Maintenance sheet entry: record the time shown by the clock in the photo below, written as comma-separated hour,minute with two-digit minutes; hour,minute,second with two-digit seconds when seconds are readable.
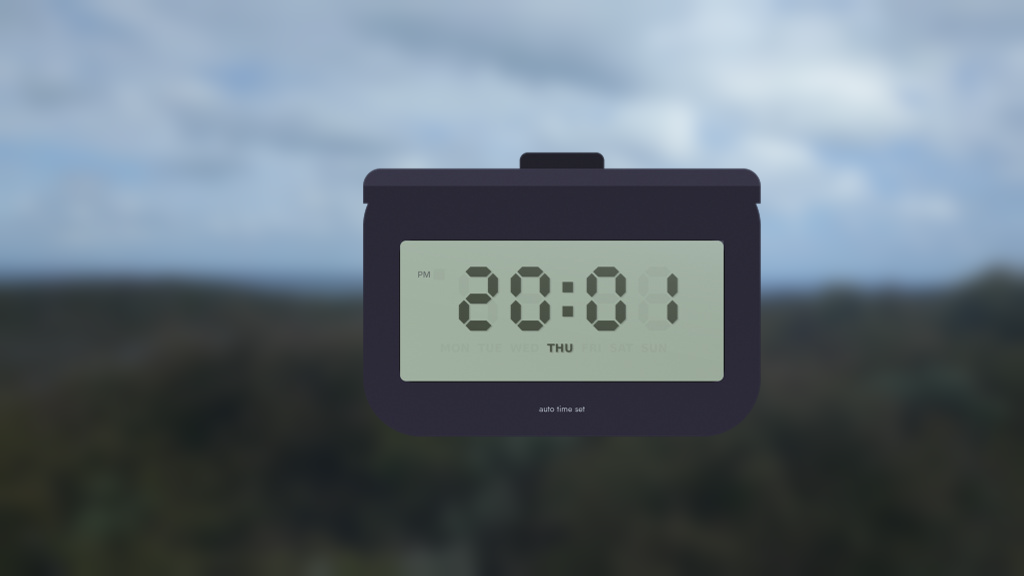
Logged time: 20,01
